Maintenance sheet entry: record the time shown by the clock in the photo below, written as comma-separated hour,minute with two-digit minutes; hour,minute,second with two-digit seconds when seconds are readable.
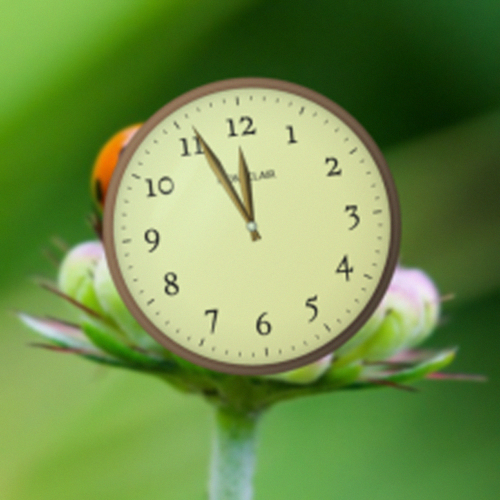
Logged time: 11,56
